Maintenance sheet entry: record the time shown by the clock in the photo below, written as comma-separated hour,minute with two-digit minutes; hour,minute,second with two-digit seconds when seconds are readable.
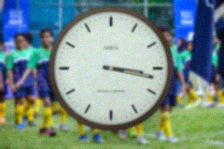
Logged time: 3,17
